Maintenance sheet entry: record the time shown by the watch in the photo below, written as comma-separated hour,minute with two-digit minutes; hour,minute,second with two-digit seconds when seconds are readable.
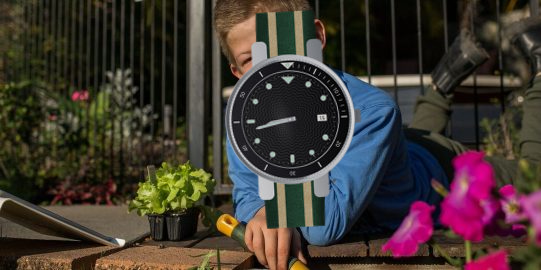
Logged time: 8,43
